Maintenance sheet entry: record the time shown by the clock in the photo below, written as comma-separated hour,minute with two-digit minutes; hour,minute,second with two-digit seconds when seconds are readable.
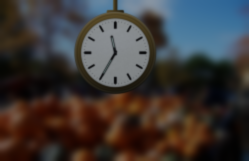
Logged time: 11,35
